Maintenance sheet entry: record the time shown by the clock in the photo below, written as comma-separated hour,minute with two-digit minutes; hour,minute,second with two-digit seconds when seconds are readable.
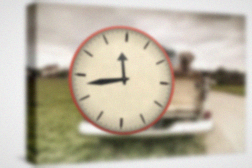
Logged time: 11,43
